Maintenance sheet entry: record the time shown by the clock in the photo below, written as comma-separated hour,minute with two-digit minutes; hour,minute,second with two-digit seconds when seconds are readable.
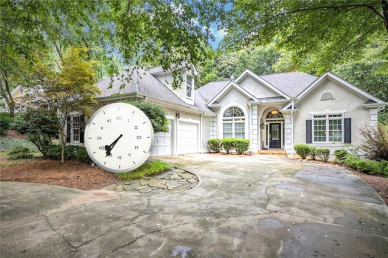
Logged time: 7,36
